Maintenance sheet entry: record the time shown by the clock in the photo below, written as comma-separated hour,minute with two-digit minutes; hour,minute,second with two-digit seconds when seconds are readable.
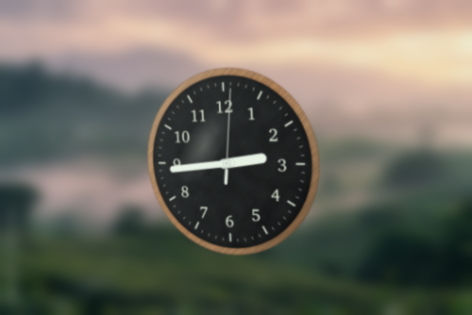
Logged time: 2,44,01
